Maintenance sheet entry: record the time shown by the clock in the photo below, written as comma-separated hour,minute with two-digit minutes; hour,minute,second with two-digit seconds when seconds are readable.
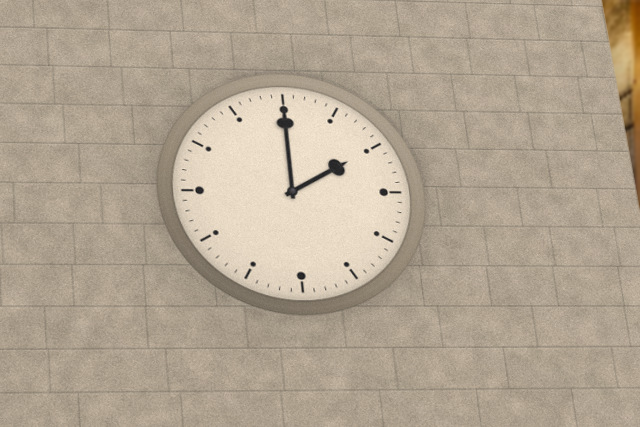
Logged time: 2,00
